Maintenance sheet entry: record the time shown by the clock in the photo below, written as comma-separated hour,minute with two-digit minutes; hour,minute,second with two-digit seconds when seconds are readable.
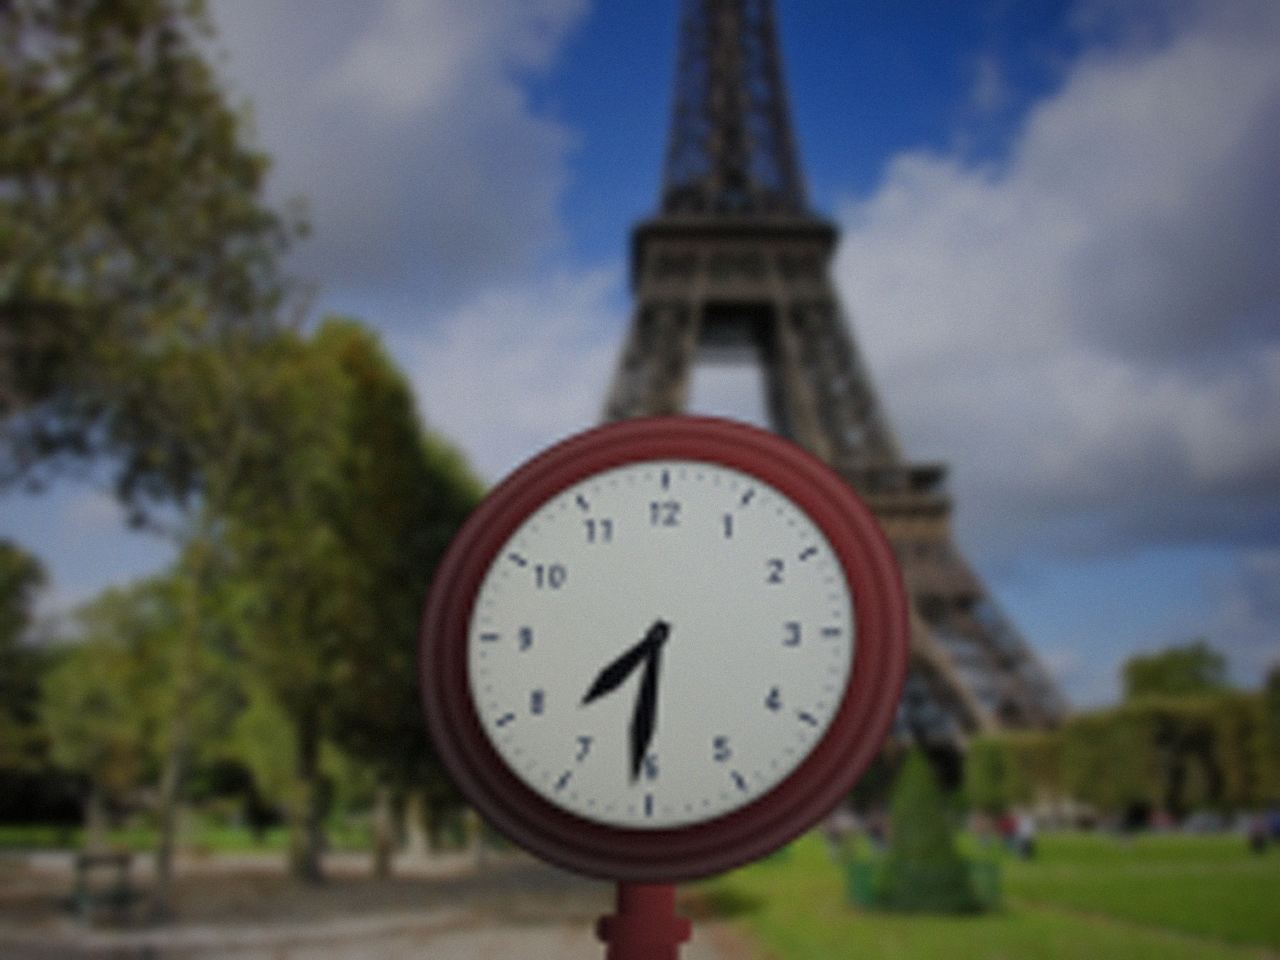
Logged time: 7,31
